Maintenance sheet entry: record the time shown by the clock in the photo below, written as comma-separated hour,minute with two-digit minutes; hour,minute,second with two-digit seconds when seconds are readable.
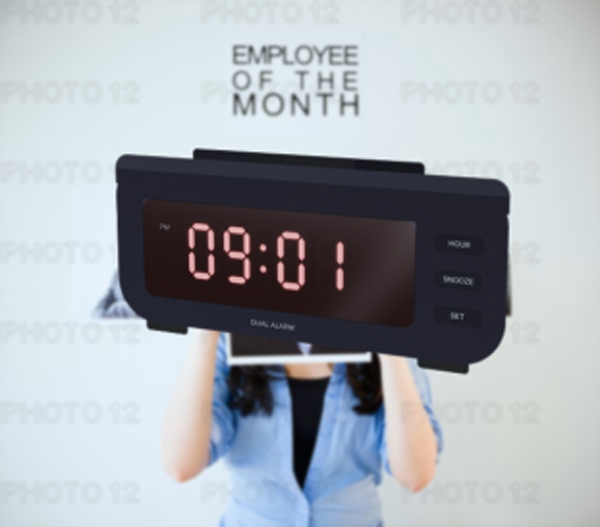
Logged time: 9,01
